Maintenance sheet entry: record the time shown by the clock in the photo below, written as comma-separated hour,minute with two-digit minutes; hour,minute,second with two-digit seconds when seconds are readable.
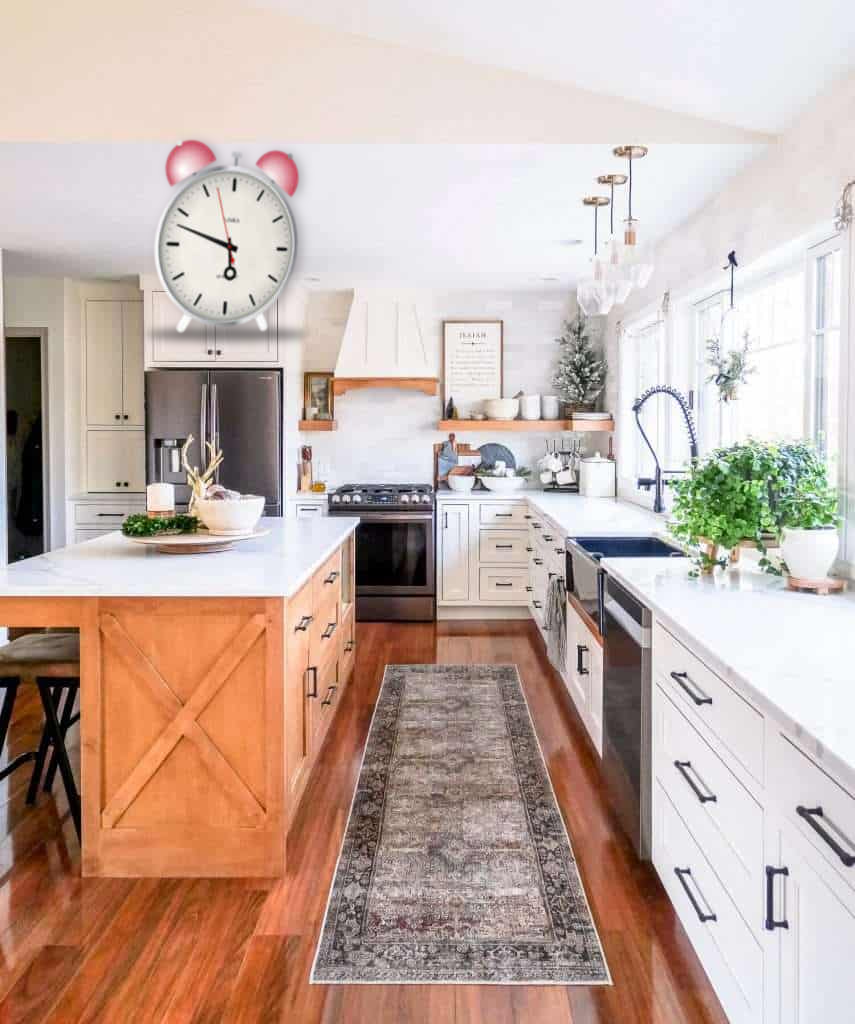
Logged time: 5,47,57
